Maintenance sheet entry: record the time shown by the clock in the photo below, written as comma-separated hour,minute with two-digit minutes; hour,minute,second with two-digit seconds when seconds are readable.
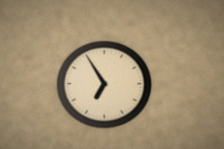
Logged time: 6,55
